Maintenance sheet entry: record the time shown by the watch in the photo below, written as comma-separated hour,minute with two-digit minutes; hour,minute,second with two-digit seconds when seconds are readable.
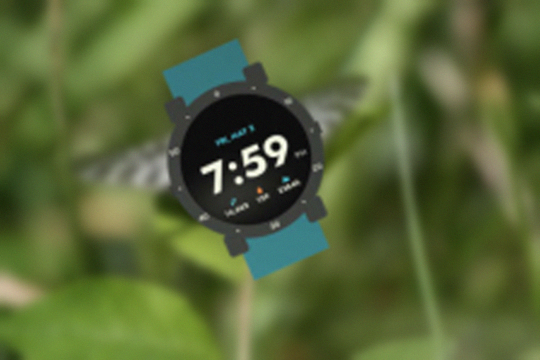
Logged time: 7,59
